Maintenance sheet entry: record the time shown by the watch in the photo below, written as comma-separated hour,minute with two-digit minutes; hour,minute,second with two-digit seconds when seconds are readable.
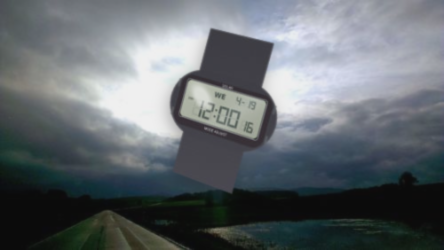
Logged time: 12,00,16
